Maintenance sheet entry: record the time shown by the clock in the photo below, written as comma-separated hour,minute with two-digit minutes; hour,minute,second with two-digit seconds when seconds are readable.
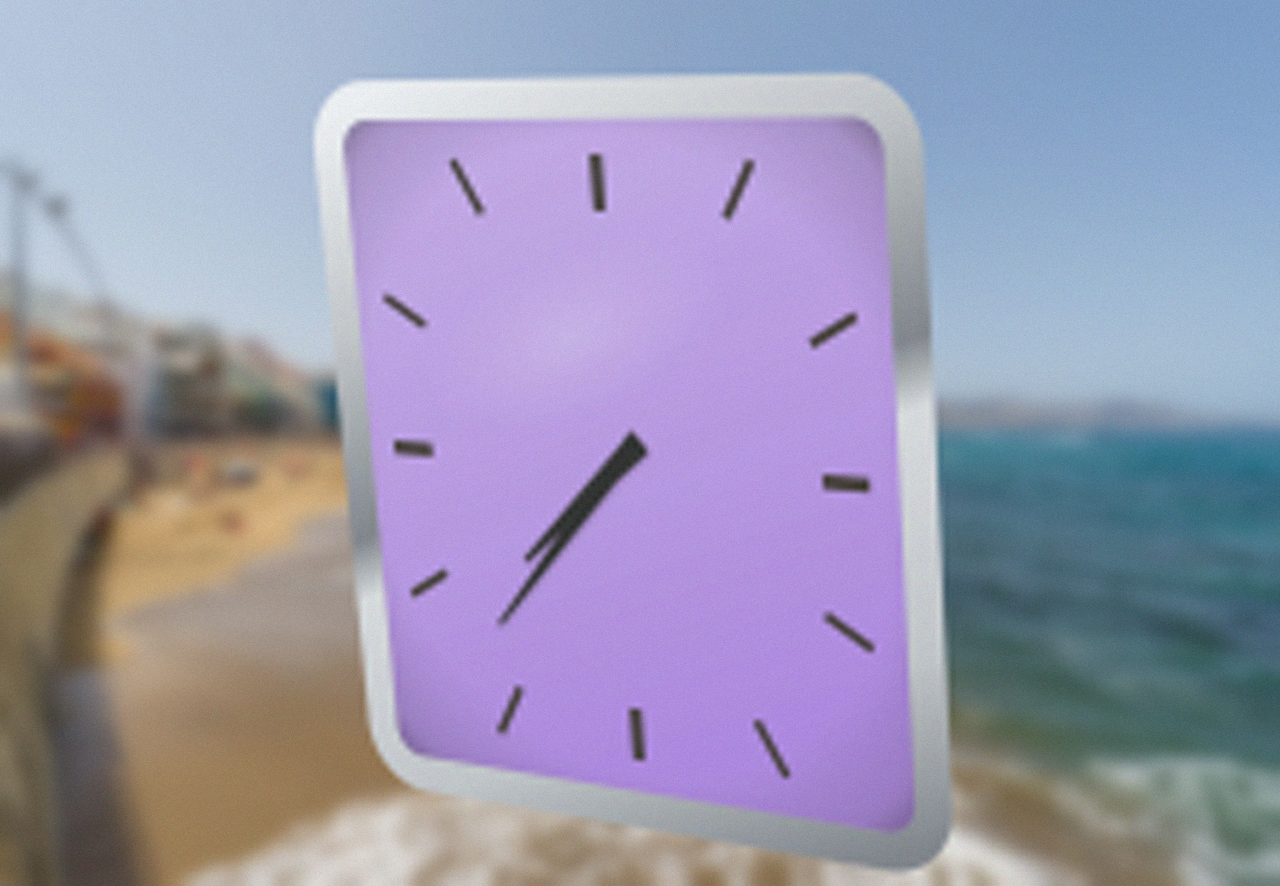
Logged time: 7,37
